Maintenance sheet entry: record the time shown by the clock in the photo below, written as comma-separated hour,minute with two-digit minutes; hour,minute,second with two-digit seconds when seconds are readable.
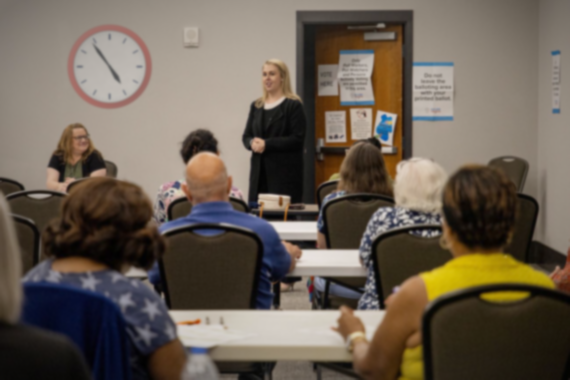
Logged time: 4,54
